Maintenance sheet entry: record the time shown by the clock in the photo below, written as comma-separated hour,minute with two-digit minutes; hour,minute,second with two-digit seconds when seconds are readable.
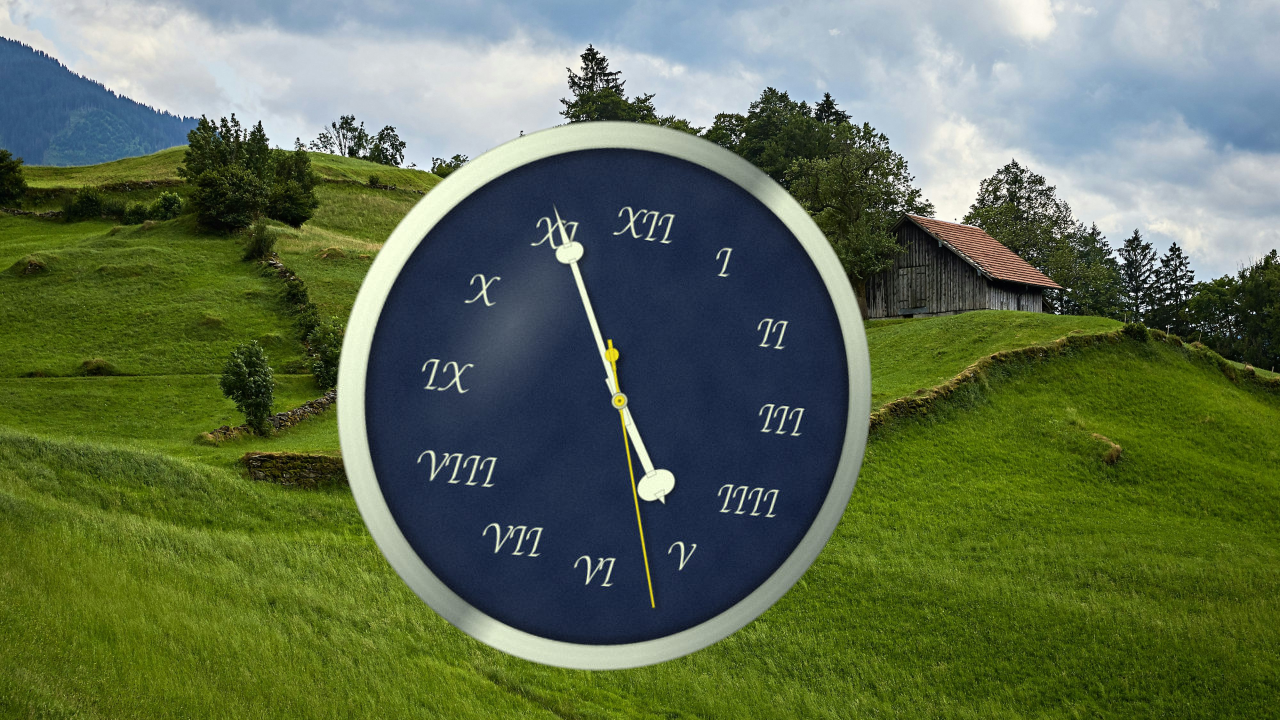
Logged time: 4,55,27
